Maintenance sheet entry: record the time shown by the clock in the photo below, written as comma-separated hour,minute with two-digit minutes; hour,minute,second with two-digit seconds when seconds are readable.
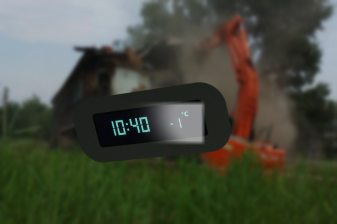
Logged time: 10,40
